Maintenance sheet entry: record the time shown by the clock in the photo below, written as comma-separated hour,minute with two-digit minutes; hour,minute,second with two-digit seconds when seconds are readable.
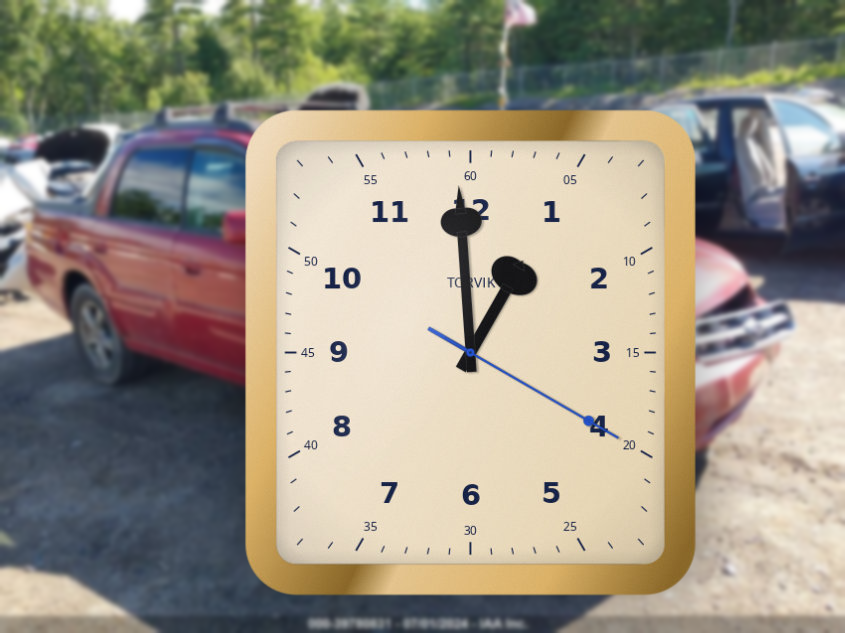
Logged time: 12,59,20
